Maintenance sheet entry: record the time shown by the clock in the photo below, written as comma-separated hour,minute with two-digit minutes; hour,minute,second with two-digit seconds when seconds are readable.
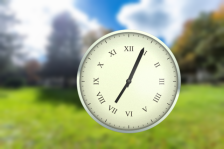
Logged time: 7,04
